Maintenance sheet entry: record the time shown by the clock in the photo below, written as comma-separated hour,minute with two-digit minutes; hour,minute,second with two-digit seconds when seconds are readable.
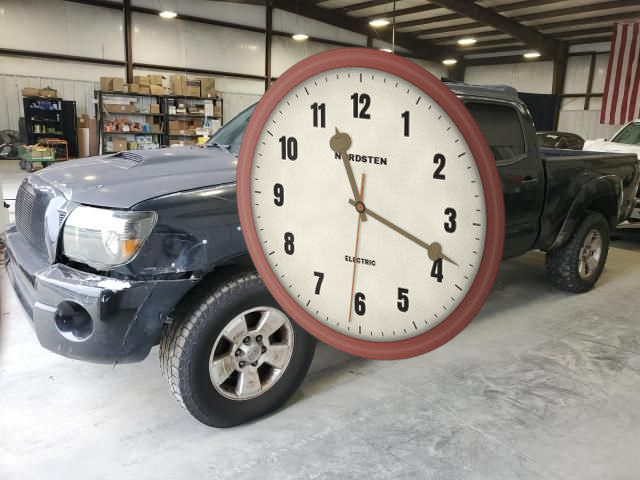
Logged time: 11,18,31
